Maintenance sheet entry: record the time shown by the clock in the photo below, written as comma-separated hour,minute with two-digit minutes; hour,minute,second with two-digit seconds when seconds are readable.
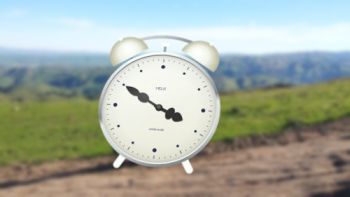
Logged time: 3,50
